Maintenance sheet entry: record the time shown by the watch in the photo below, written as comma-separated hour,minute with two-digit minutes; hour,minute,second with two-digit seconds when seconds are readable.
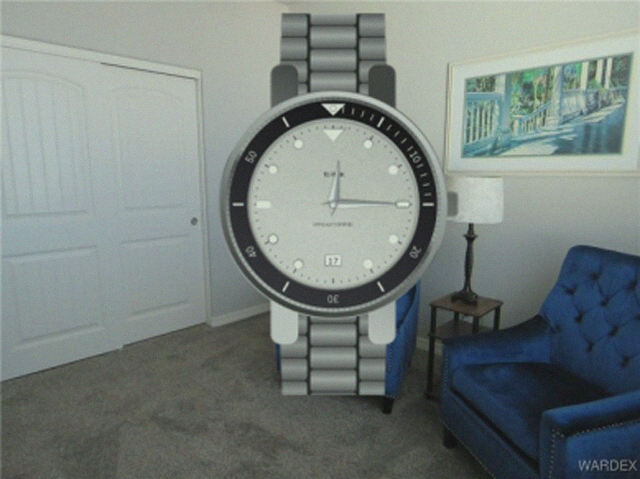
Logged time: 12,15
